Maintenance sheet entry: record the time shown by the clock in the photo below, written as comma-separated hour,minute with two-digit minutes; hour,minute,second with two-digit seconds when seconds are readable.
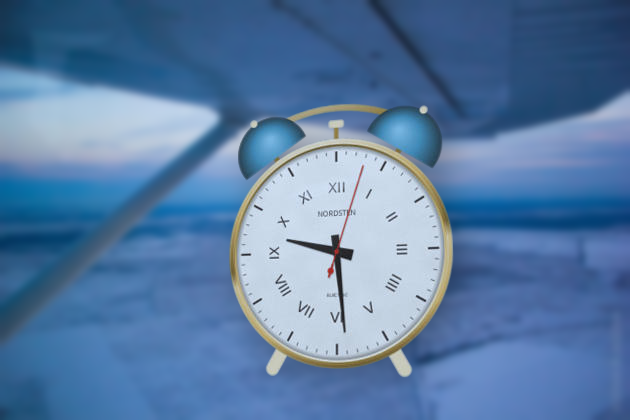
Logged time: 9,29,03
